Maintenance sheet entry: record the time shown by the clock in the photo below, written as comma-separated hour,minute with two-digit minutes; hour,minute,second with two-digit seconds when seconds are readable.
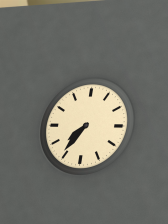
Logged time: 7,36
